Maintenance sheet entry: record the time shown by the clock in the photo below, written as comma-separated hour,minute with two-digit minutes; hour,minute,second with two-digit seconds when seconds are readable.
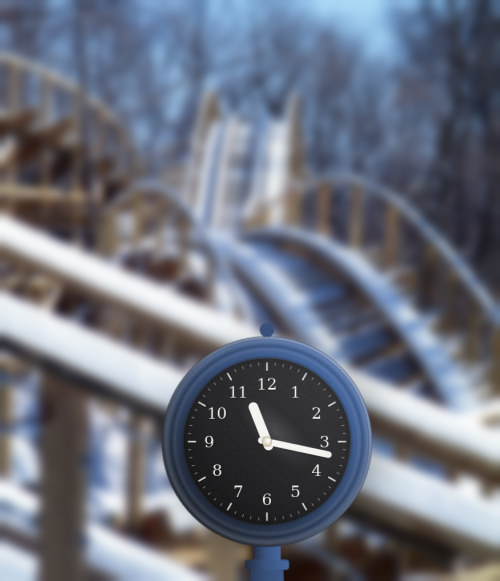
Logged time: 11,17
